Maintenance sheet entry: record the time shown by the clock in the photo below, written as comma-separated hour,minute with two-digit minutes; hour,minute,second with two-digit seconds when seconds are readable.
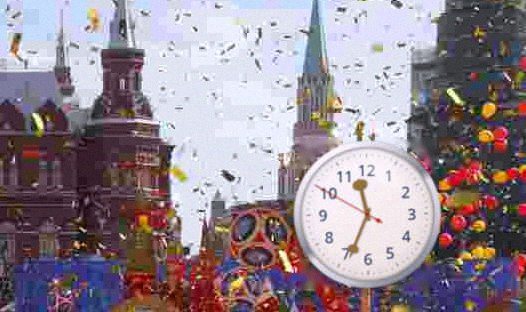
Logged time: 11,33,50
